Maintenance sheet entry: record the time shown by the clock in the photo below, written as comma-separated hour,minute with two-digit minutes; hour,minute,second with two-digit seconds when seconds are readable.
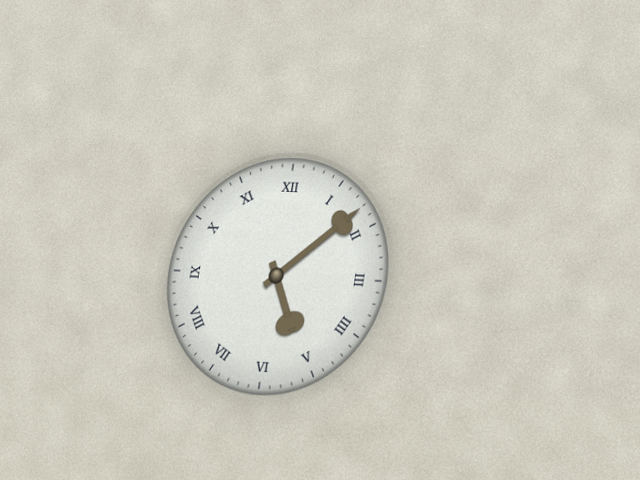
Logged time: 5,08
